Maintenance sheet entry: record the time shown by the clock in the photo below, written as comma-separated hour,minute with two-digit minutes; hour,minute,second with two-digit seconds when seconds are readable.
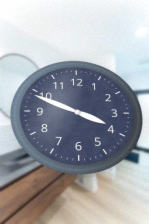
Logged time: 3,49
